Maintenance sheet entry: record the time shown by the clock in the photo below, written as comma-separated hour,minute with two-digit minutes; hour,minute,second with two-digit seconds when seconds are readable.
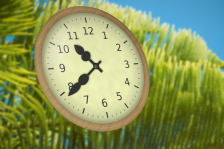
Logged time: 10,39
